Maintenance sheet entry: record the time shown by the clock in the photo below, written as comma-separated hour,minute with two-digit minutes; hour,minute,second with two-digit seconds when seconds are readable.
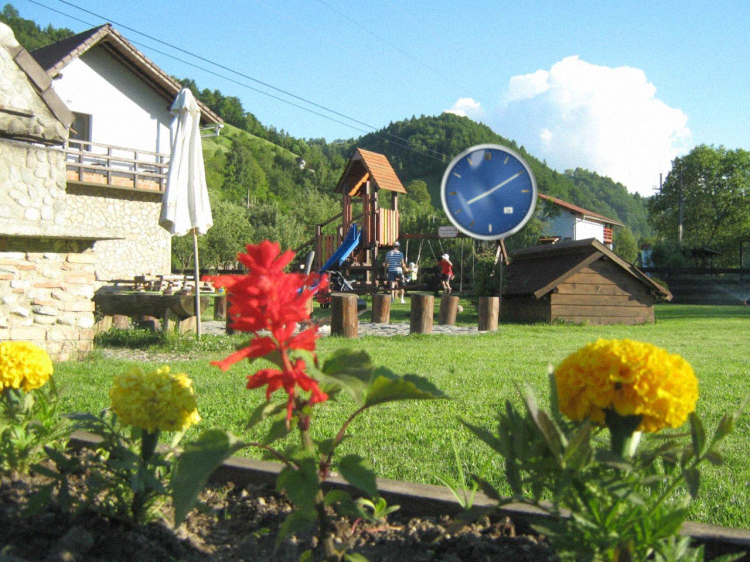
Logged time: 8,10
